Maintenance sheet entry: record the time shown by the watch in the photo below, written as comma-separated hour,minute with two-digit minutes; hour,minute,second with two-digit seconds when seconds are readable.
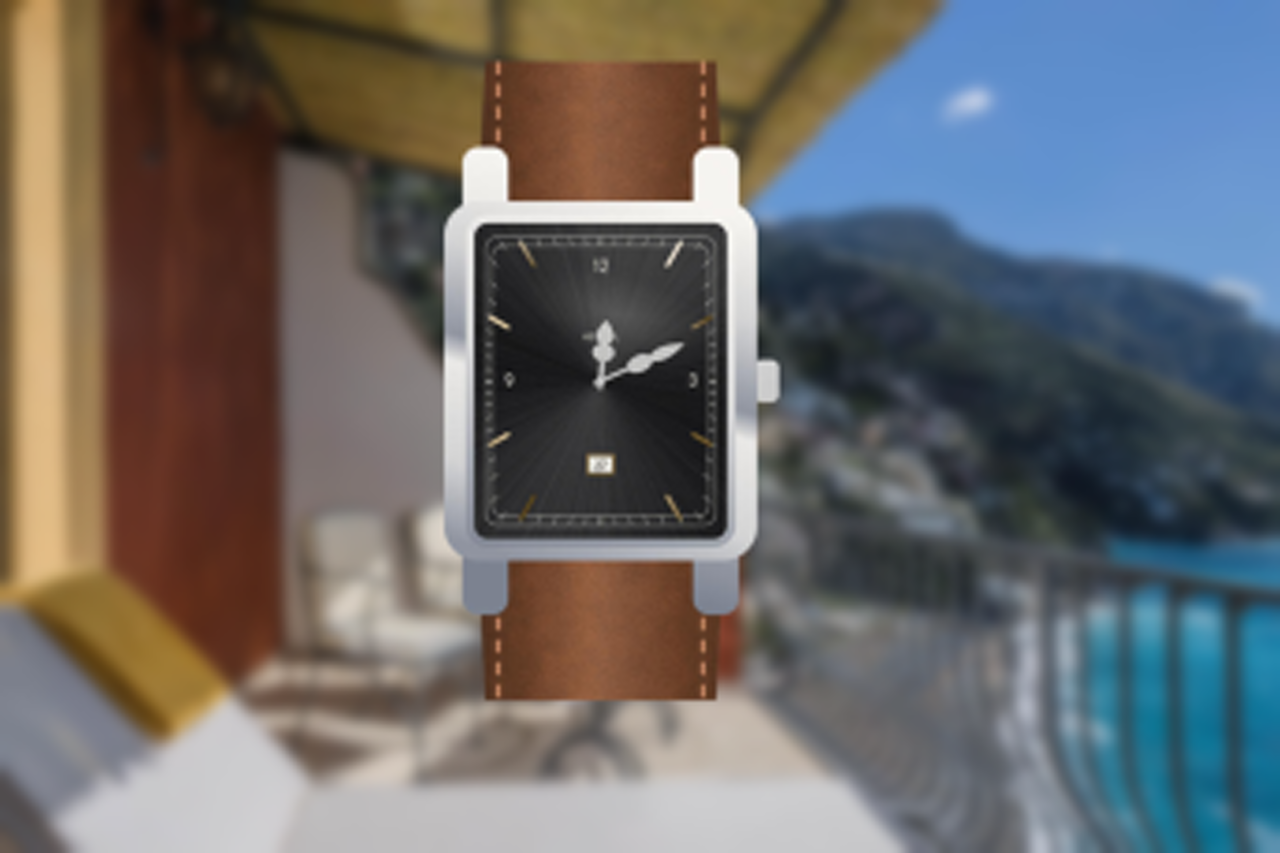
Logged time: 12,11
